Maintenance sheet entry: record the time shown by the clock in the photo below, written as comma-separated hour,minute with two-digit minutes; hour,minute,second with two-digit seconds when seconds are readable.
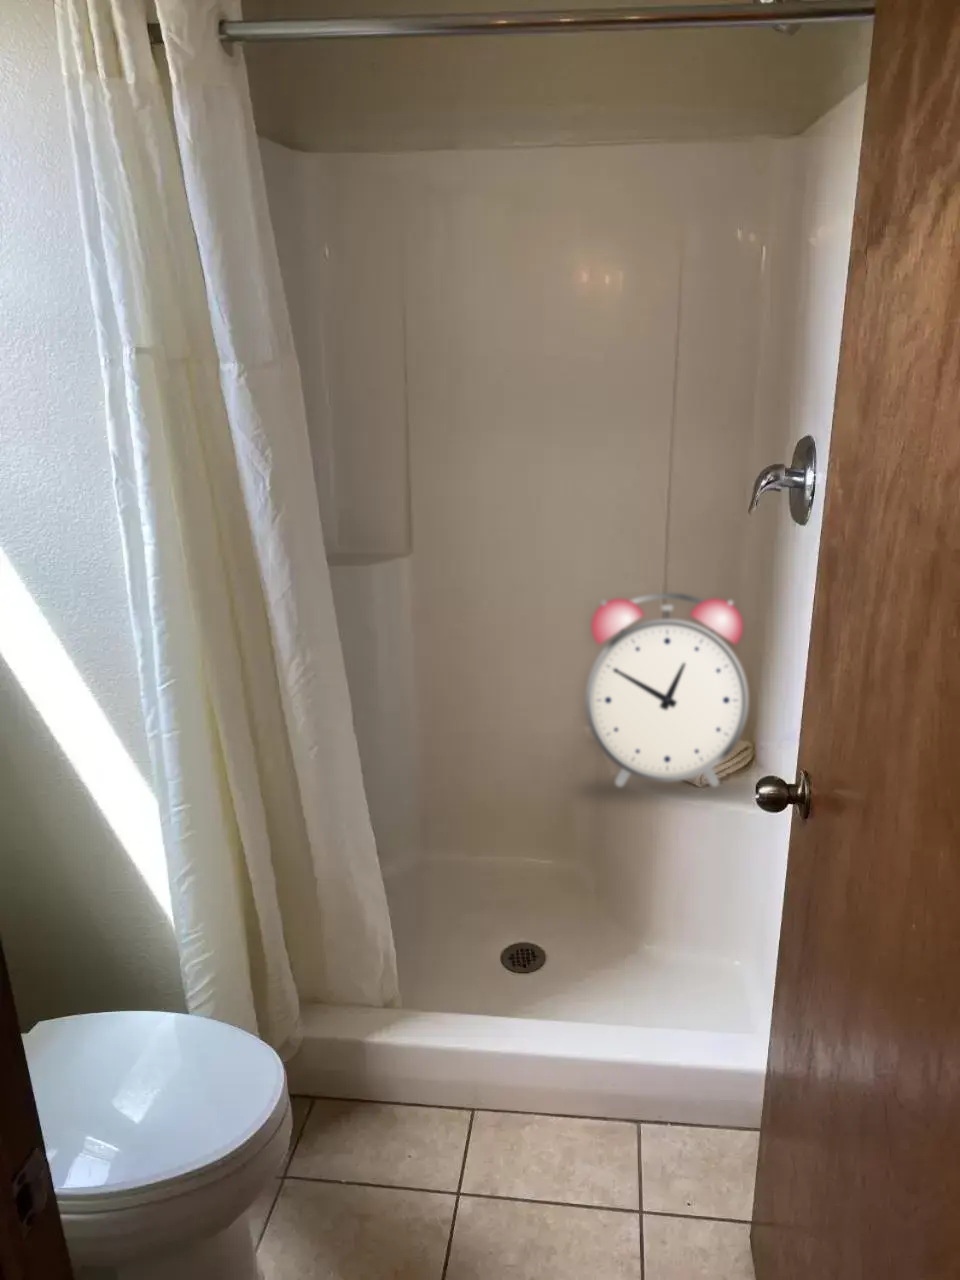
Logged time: 12,50
